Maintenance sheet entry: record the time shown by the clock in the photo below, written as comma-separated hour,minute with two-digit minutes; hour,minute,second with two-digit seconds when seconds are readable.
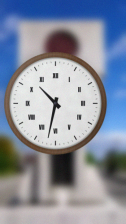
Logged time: 10,32
